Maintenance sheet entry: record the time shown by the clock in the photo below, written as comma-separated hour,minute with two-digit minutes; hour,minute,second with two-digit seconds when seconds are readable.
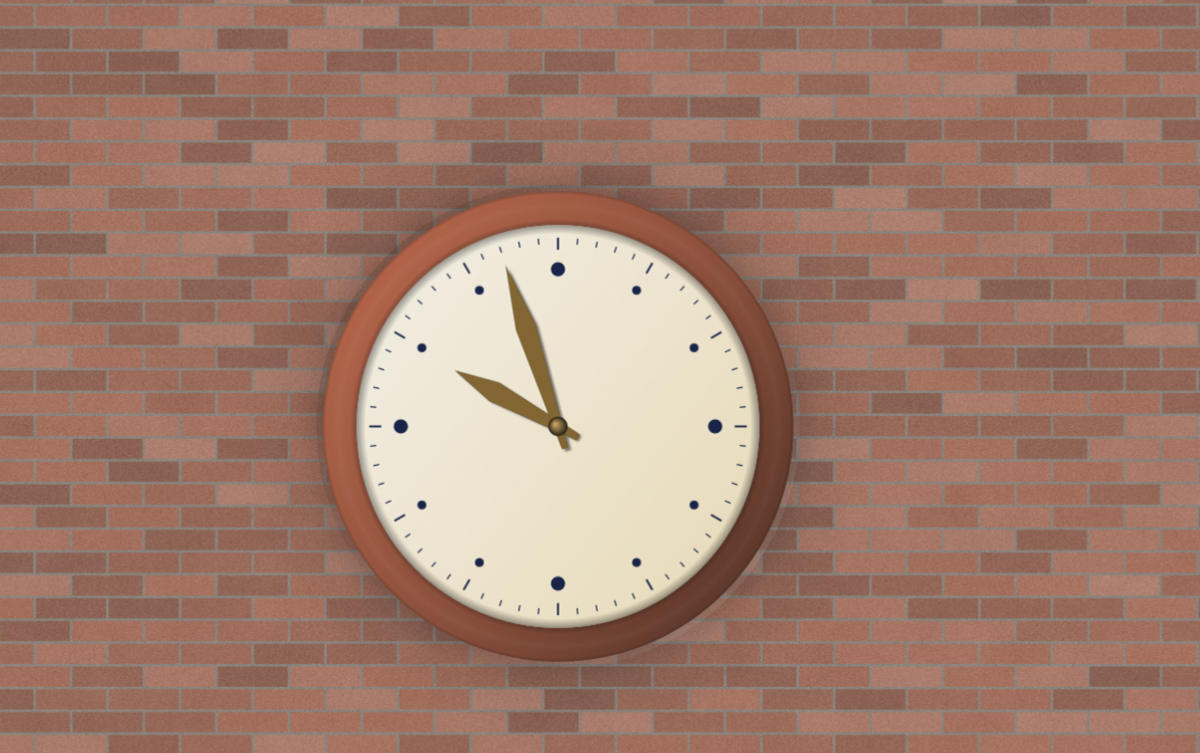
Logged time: 9,57
